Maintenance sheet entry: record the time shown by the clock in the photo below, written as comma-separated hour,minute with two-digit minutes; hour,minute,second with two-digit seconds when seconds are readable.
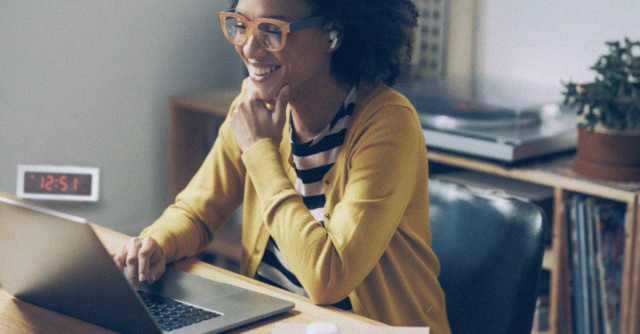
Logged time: 12,51
